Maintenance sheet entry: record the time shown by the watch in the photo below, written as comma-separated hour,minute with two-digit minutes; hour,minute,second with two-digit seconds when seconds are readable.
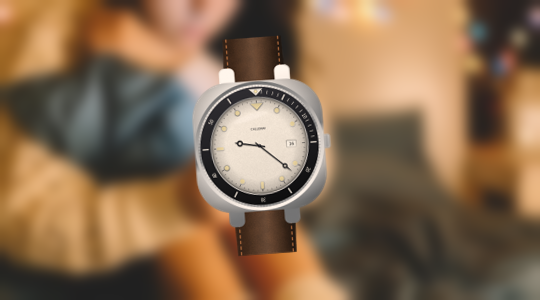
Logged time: 9,22
